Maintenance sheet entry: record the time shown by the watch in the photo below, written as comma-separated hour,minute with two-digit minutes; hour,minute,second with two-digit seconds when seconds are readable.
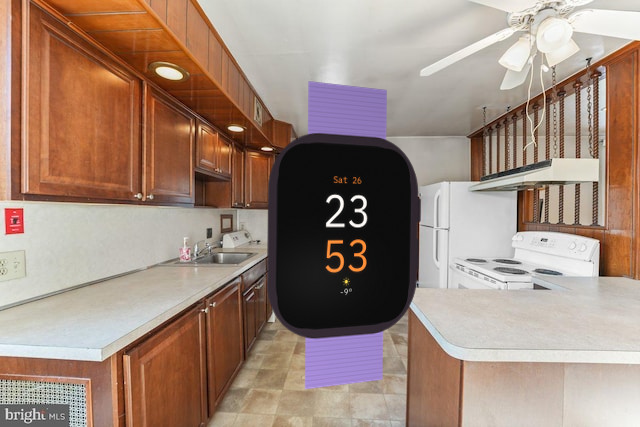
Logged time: 23,53
